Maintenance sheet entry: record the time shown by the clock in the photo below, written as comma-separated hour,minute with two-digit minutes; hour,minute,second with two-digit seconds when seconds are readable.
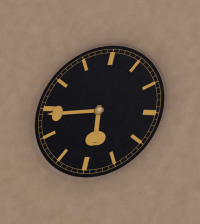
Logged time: 5,44
